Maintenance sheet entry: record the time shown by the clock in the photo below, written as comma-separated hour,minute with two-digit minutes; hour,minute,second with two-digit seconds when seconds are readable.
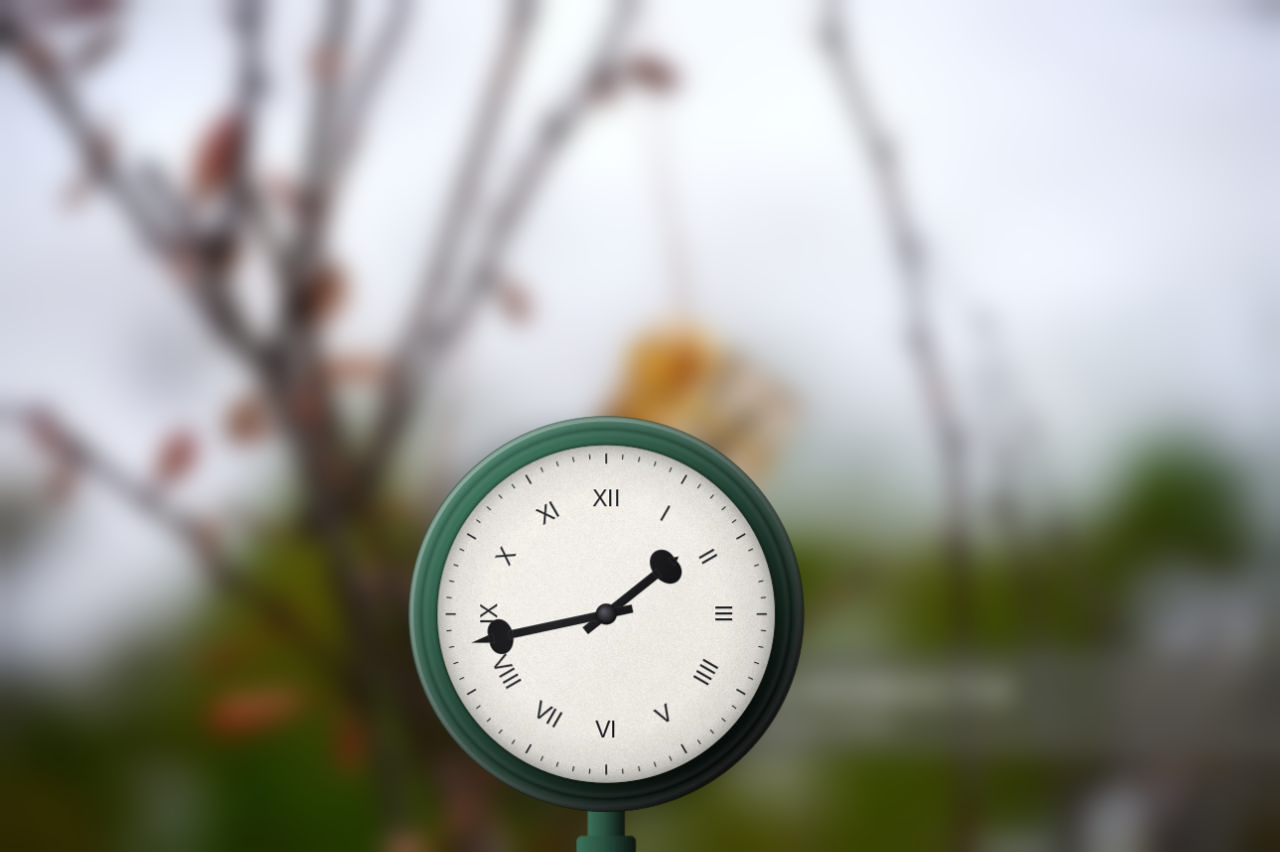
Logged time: 1,43
